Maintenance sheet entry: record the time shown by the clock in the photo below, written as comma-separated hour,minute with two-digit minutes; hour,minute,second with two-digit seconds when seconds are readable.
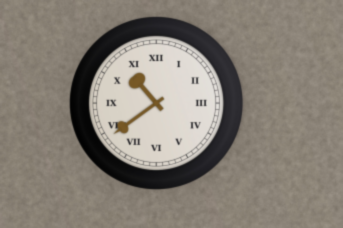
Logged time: 10,39
